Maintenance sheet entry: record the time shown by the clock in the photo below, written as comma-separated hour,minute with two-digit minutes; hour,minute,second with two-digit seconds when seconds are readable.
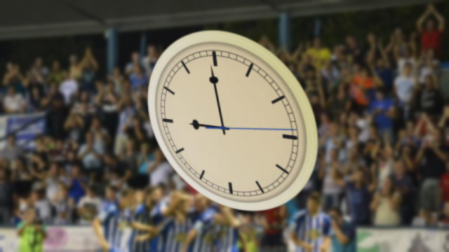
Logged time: 8,59,14
